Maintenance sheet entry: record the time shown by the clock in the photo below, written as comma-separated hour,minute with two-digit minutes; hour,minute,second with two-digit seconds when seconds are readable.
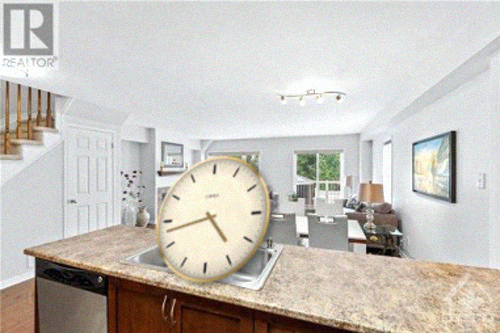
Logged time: 4,43
